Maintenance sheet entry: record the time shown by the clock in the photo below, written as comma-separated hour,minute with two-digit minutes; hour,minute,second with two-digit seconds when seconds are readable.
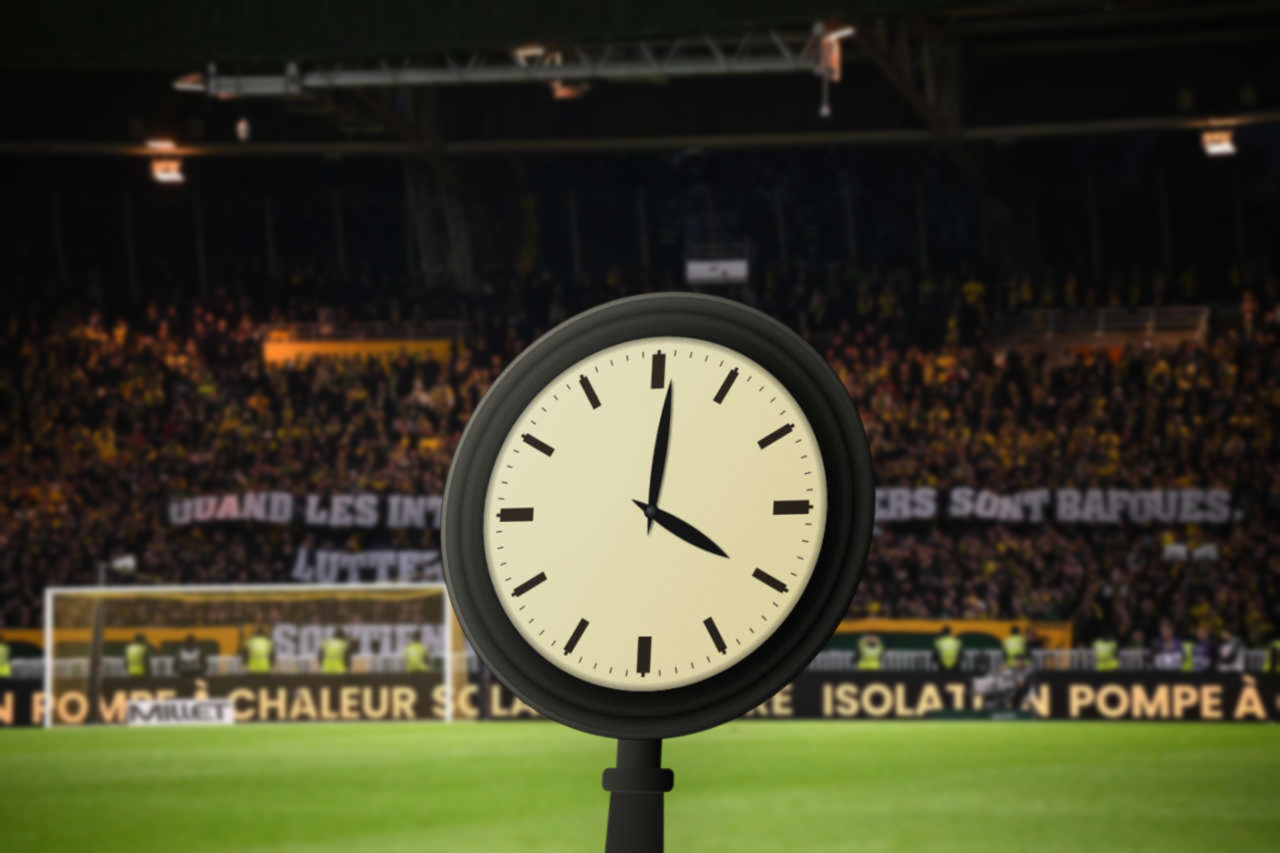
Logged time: 4,01
